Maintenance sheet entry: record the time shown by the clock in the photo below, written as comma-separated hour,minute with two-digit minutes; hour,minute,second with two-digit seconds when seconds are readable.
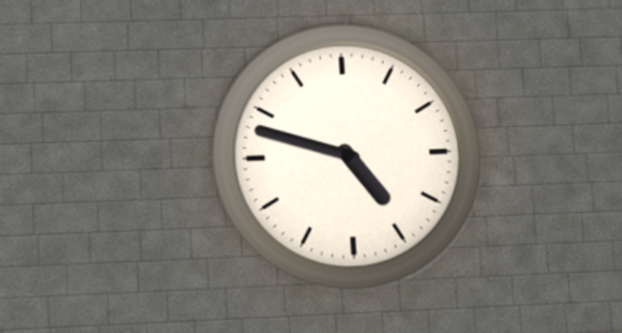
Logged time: 4,48
